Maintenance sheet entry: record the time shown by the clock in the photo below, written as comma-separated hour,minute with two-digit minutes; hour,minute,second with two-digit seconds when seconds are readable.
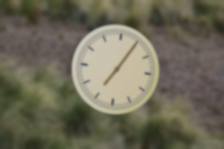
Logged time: 7,05
